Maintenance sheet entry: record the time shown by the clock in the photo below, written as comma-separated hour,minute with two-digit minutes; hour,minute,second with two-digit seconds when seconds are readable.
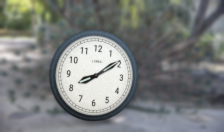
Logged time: 8,09
